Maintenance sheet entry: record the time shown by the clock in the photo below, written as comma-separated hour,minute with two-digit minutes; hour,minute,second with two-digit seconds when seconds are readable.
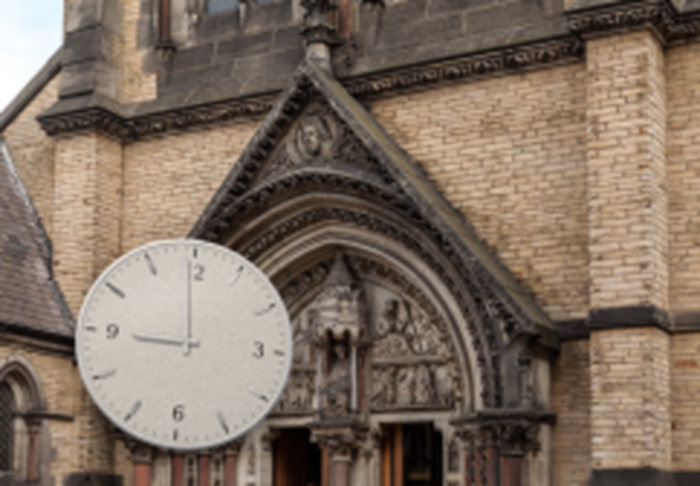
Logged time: 8,59
